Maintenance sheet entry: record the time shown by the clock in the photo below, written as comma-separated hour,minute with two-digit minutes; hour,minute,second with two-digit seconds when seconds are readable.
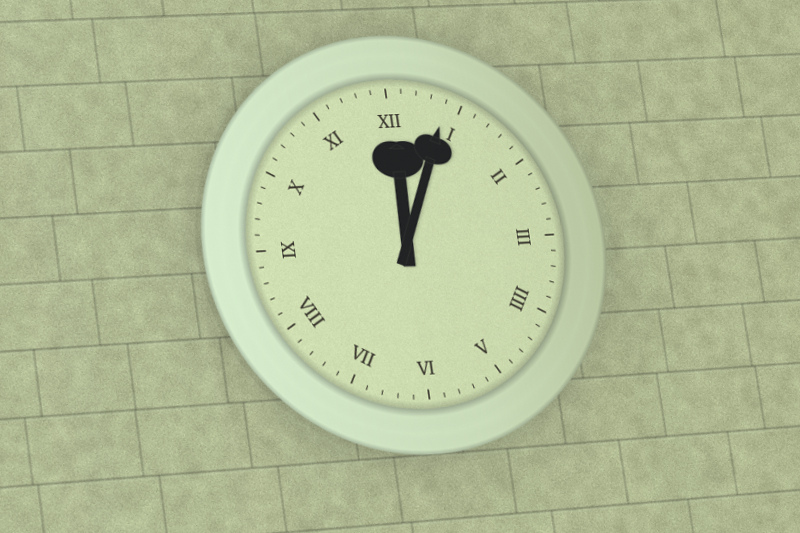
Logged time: 12,04
